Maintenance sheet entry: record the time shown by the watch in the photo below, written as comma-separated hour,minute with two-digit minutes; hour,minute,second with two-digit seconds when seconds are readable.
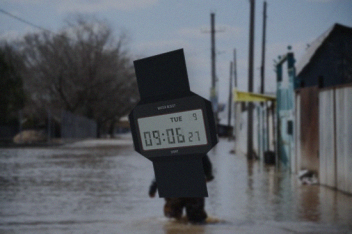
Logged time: 9,06,27
